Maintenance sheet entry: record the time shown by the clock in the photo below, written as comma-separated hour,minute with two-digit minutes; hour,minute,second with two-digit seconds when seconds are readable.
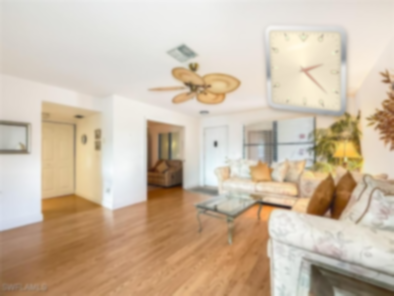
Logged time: 2,22
